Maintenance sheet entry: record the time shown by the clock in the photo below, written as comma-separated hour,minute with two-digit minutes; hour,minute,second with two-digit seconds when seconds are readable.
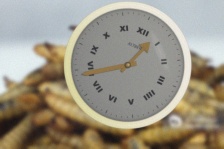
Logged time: 12,39
